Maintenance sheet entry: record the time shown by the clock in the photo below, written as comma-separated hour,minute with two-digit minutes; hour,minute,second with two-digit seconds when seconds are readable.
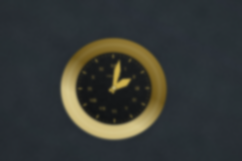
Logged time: 2,02
